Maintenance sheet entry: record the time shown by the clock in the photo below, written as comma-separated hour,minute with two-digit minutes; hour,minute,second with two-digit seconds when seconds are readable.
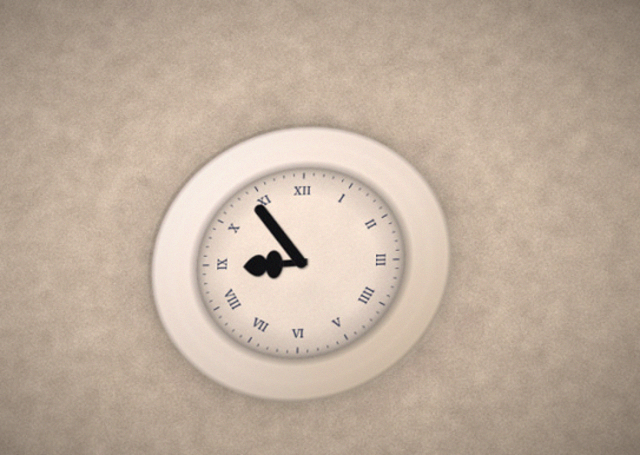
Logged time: 8,54
